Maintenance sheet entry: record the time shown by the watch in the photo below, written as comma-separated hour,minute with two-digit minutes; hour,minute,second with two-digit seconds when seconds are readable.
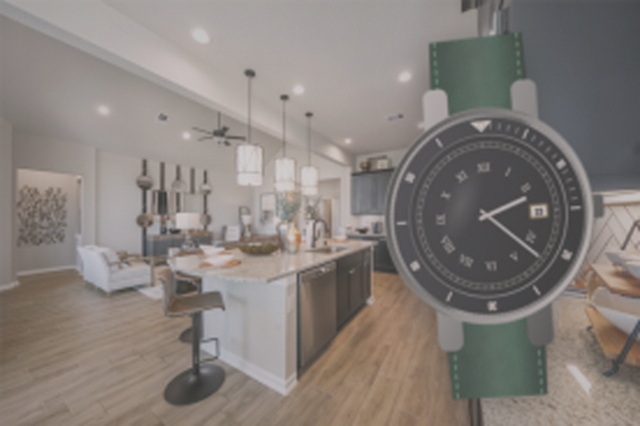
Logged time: 2,22
